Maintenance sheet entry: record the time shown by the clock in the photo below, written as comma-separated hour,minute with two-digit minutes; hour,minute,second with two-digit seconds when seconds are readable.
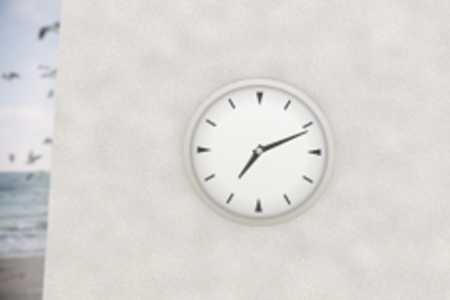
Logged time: 7,11
